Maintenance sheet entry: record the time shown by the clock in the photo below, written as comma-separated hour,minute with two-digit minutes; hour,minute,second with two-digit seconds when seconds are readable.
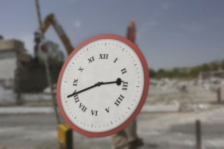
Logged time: 2,41
